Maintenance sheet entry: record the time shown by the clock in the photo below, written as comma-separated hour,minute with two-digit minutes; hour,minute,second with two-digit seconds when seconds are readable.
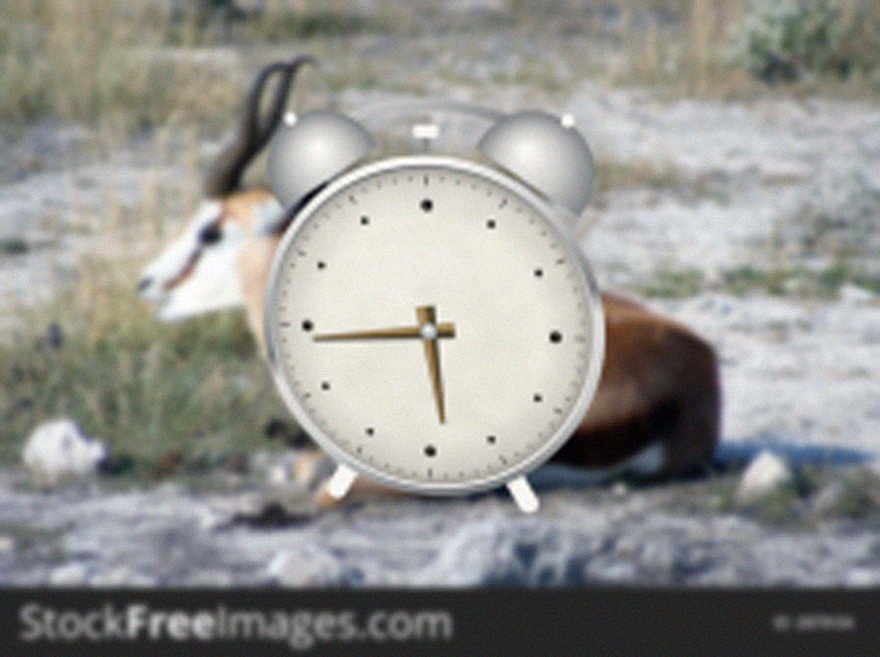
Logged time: 5,44
